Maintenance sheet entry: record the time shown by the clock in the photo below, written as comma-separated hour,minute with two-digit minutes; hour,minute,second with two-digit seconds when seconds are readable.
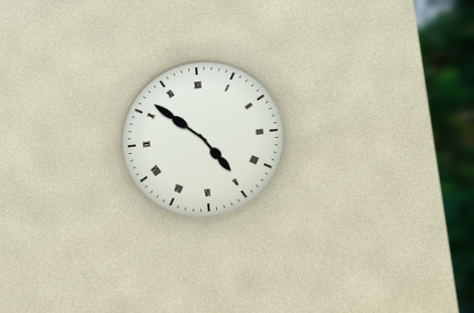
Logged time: 4,52
